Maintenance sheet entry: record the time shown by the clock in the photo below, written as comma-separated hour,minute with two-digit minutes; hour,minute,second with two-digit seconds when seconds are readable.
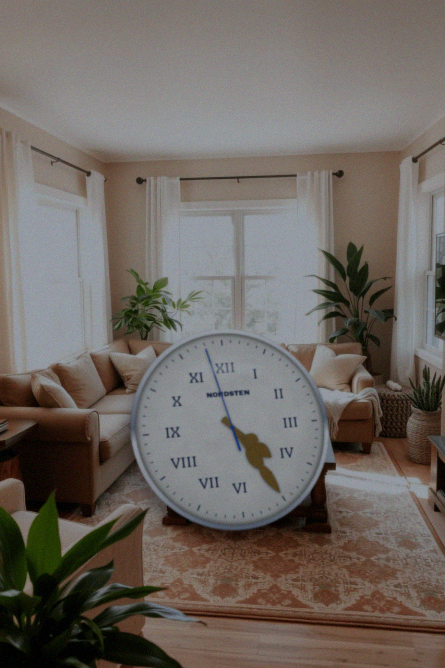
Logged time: 4,24,58
